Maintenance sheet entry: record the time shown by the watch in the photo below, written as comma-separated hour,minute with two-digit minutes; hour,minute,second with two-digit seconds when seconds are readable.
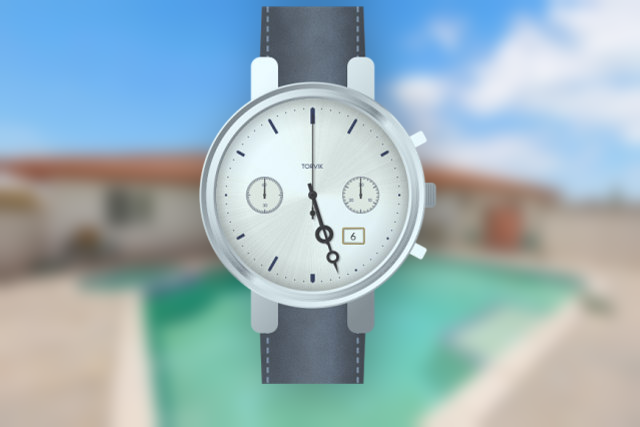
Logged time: 5,27
